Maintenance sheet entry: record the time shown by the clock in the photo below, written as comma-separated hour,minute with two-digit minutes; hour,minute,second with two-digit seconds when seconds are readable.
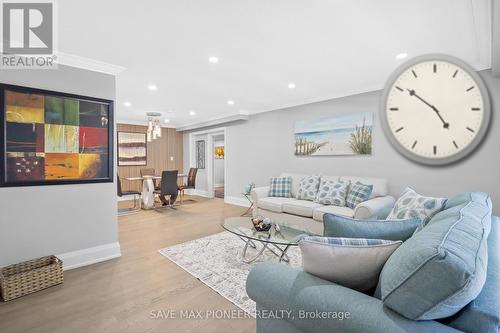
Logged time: 4,51
